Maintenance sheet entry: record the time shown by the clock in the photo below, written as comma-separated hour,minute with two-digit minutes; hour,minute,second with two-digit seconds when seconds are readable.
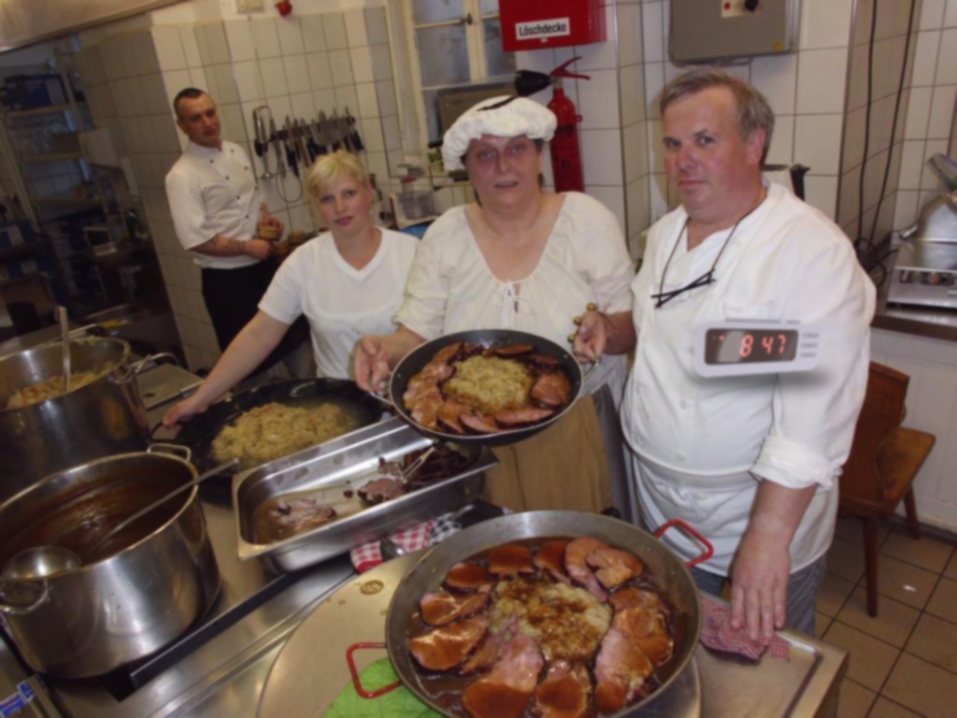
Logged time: 8,47
